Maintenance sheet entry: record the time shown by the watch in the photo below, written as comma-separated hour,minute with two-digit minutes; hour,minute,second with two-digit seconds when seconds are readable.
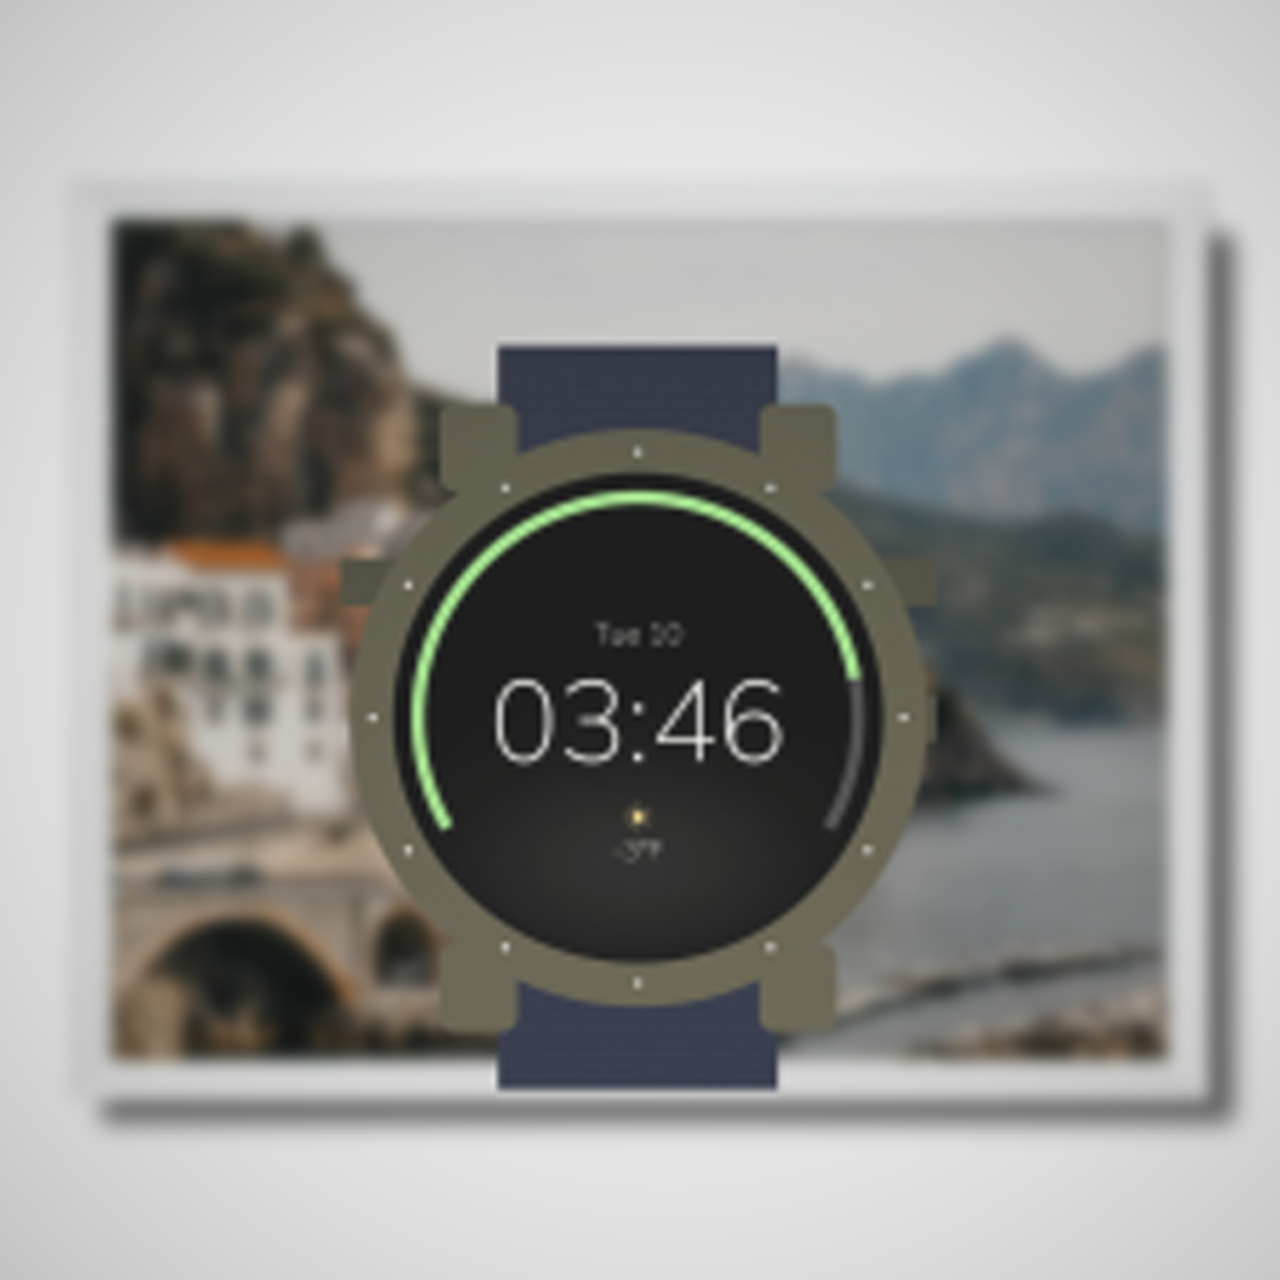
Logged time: 3,46
